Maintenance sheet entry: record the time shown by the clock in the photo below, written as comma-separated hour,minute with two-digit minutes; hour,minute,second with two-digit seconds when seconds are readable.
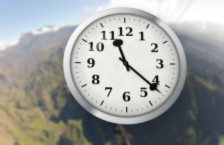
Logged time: 11,22
